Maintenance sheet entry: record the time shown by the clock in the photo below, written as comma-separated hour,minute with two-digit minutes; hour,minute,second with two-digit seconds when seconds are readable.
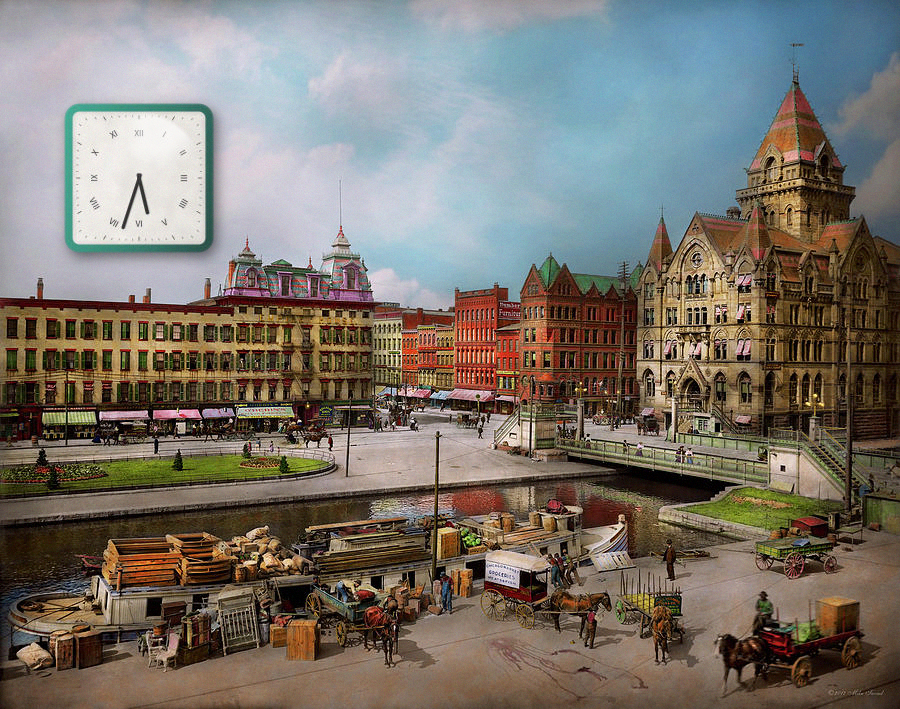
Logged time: 5,33
